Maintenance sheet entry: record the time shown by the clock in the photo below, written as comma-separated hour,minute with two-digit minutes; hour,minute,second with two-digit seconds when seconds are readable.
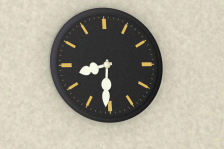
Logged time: 8,31
